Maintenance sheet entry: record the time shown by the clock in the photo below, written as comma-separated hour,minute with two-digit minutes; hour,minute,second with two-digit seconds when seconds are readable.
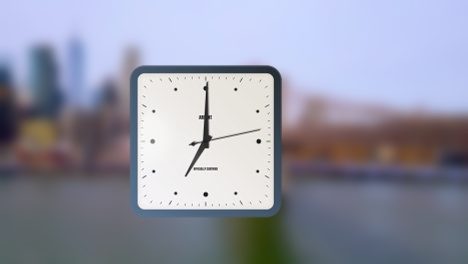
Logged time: 7,00,13
